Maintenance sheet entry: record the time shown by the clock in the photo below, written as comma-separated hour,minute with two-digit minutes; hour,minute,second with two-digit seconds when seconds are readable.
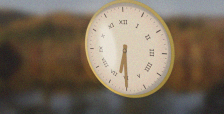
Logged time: 6,30
